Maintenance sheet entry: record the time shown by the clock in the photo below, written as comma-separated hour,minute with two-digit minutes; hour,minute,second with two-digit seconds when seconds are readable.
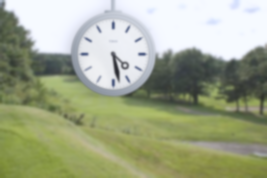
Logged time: 4,28
